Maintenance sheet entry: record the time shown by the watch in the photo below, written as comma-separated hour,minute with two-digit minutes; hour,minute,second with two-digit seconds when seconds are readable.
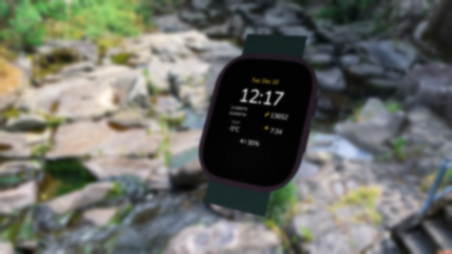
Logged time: 12,17
